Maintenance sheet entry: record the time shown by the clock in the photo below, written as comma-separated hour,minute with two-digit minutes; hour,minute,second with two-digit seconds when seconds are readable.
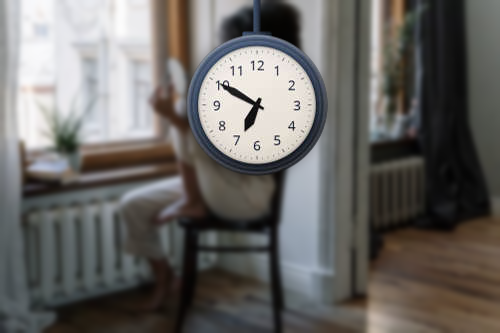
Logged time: 6,50
